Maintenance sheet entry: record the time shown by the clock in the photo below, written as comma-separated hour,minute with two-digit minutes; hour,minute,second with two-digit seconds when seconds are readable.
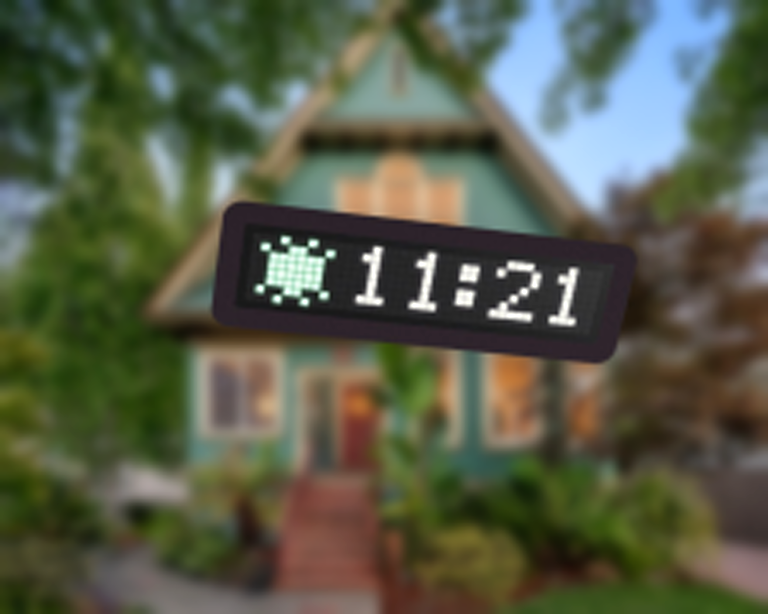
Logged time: 11,21
